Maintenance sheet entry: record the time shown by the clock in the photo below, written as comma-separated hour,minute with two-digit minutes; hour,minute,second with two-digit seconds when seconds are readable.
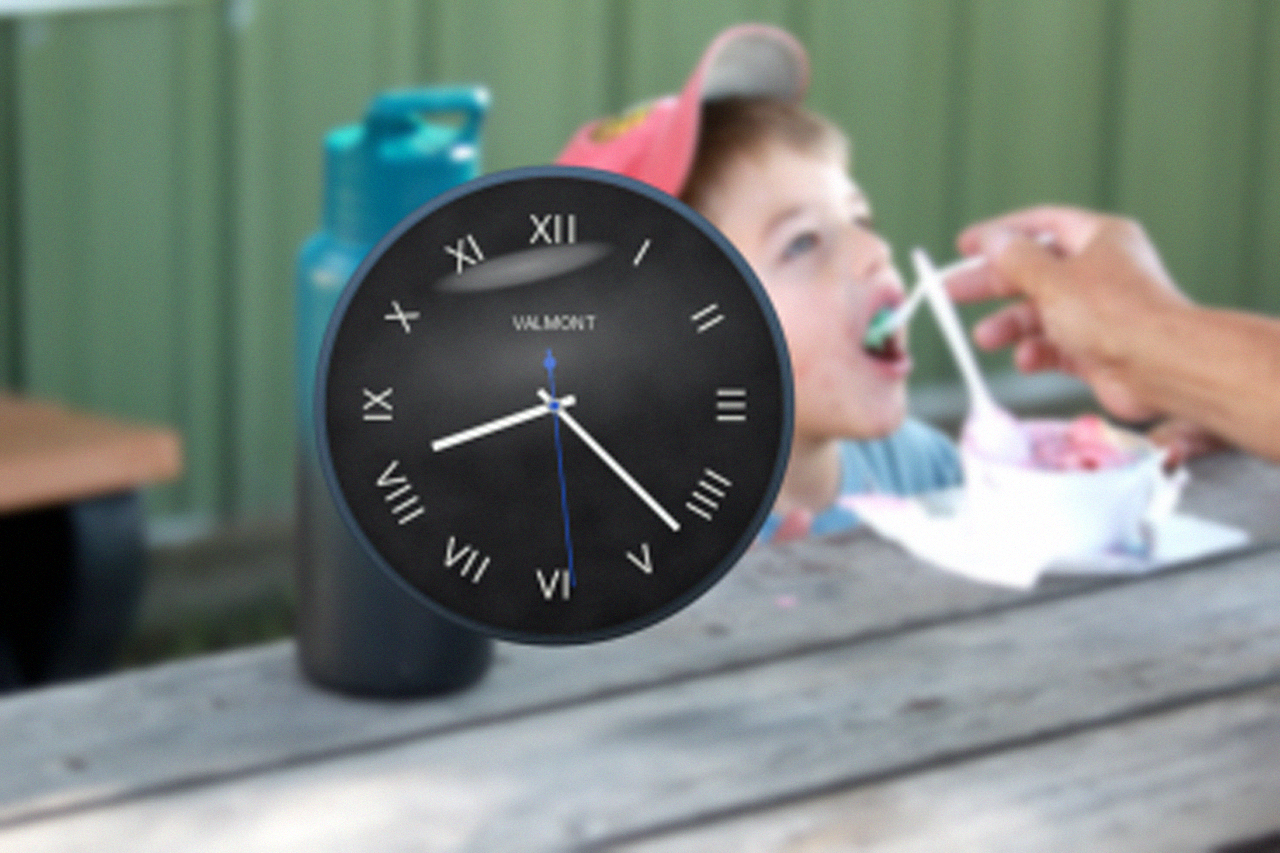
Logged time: 8,22,29
